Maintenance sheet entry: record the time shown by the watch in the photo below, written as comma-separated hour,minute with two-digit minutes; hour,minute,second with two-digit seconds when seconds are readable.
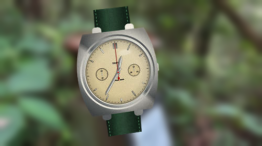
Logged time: 12,36
